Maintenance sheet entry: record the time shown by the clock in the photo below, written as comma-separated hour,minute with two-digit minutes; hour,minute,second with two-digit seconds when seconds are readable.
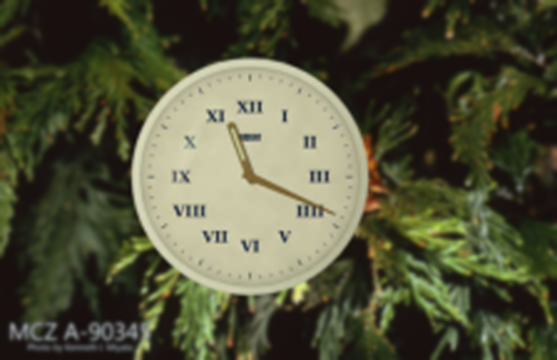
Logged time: 11,19
